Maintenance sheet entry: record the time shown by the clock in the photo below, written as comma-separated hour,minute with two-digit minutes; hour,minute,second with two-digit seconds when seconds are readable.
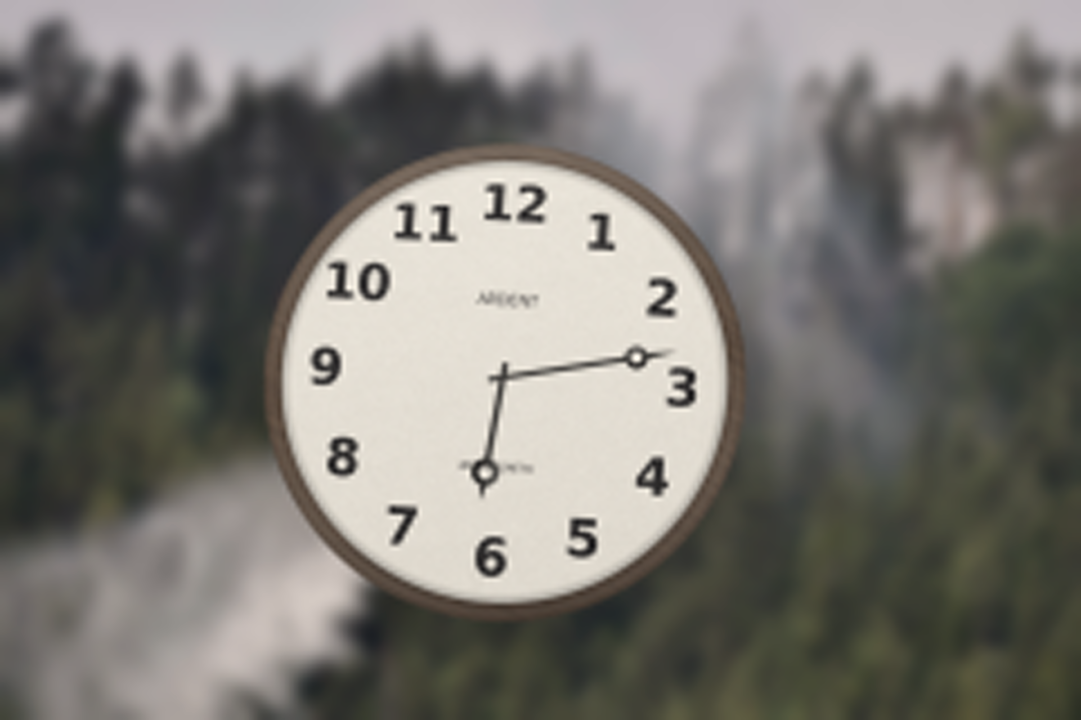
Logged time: 6,13
